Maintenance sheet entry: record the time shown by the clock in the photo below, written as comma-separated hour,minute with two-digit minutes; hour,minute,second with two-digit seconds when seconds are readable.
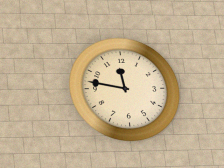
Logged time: 11,47
